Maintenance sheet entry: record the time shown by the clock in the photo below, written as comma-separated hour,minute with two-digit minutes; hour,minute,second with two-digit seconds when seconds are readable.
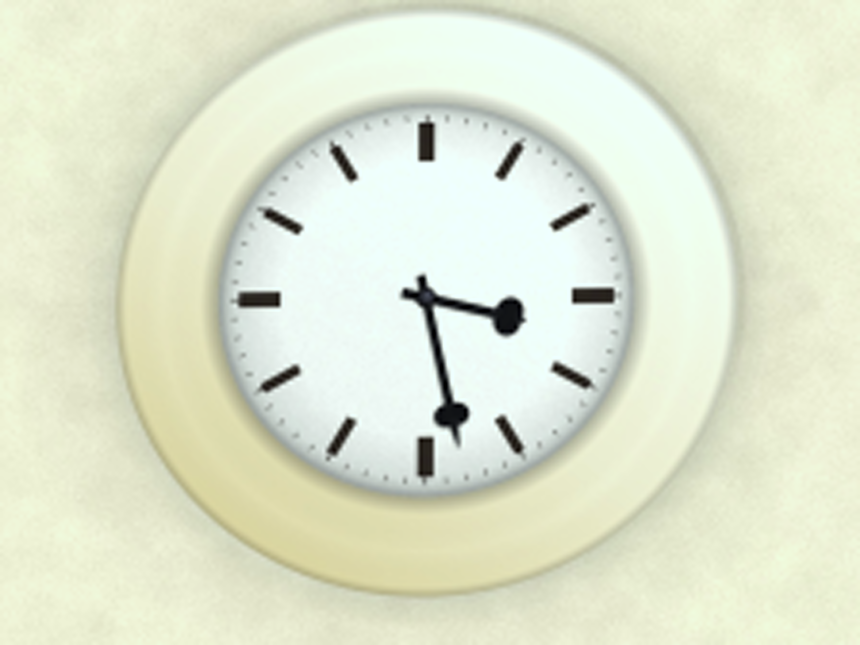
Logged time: 3,28
